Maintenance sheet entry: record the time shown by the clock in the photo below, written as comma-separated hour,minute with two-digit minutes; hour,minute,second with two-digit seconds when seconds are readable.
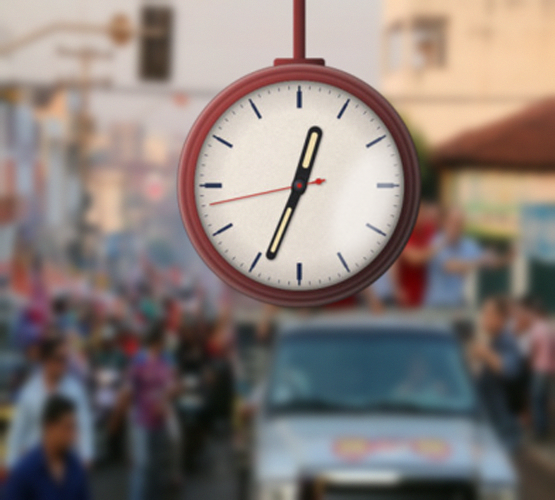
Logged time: 12,33,43
